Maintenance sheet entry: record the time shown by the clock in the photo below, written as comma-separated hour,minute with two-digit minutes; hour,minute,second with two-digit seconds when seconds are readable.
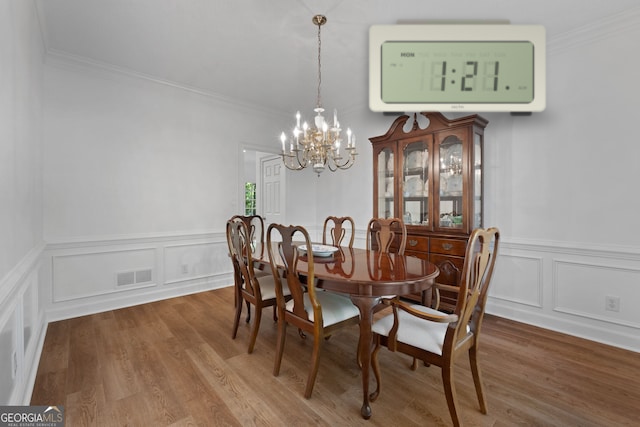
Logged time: 1,21
